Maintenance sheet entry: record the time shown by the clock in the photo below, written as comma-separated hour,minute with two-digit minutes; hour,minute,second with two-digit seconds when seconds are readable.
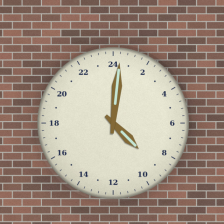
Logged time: 9,01
